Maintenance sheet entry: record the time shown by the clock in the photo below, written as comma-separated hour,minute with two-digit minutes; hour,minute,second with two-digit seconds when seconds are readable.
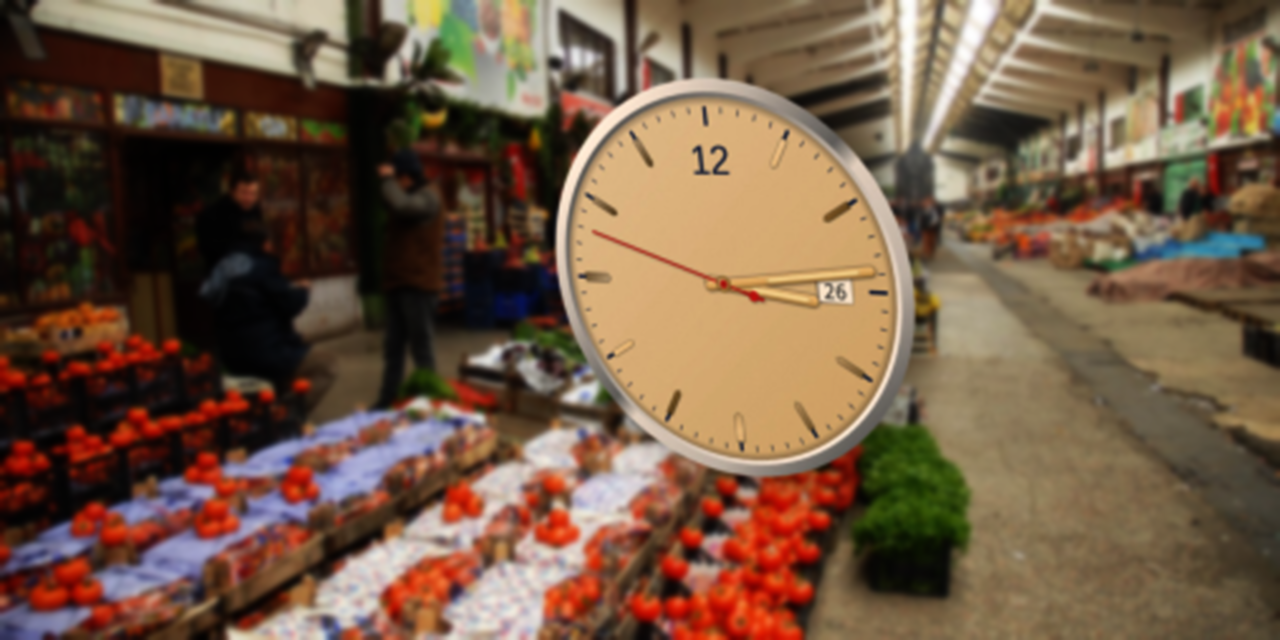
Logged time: 3,13,48
